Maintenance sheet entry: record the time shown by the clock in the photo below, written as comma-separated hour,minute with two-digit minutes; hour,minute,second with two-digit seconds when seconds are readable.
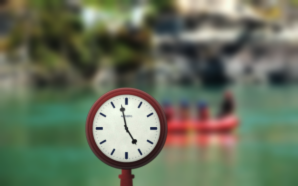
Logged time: 4,58
